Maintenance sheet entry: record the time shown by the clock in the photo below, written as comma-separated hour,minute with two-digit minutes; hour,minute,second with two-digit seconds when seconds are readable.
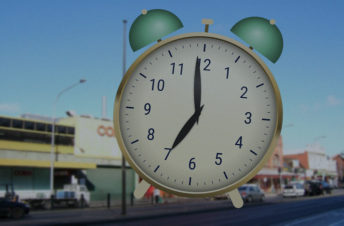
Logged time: 6,59
